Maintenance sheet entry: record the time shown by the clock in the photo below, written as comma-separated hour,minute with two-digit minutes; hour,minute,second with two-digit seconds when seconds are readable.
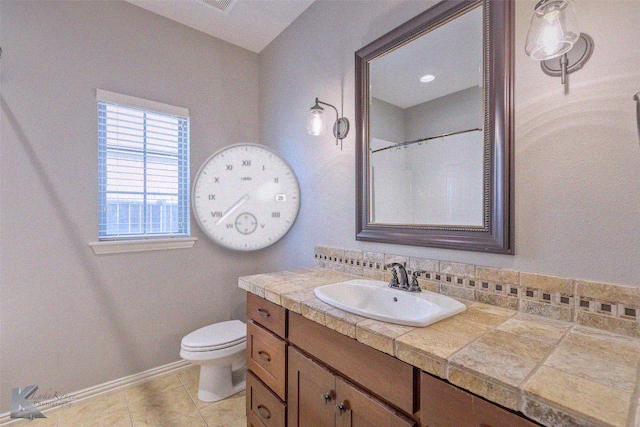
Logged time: 7,38
